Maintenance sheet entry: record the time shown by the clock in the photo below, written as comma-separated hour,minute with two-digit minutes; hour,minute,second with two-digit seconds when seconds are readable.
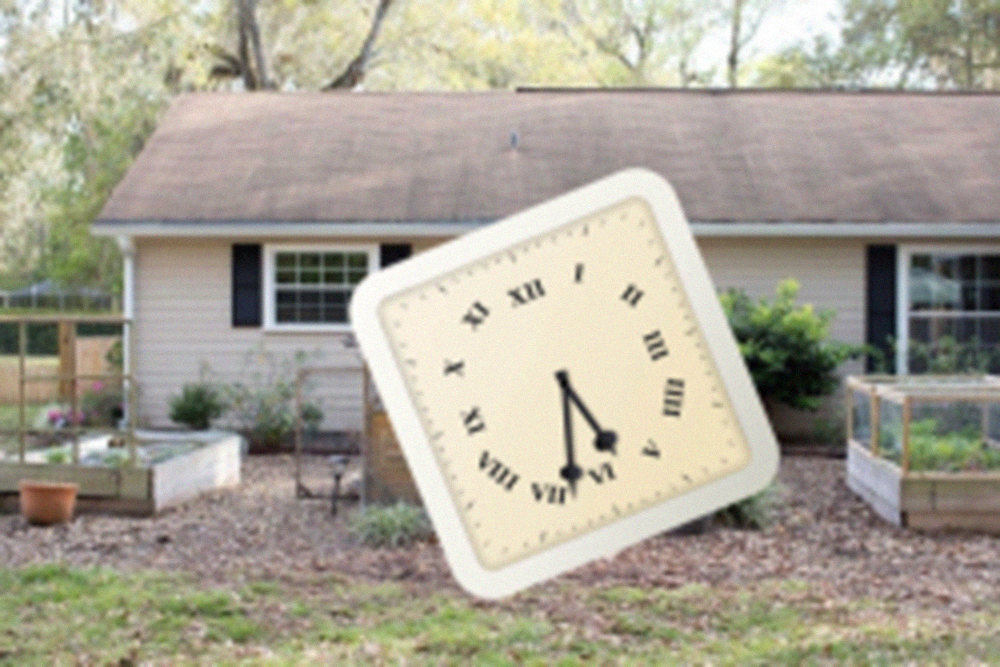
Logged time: 5,33
